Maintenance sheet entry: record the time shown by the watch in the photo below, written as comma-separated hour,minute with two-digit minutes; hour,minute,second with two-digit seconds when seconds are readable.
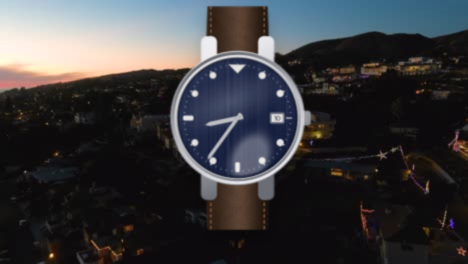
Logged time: 8,36
